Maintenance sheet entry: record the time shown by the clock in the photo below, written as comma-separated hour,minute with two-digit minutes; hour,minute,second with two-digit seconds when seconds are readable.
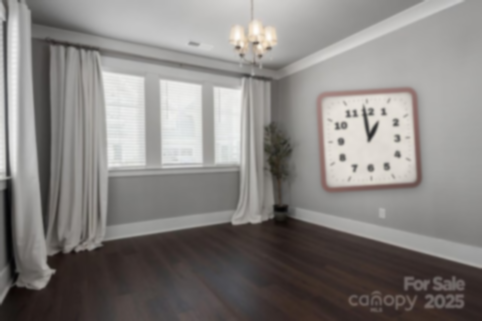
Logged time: 12,59
